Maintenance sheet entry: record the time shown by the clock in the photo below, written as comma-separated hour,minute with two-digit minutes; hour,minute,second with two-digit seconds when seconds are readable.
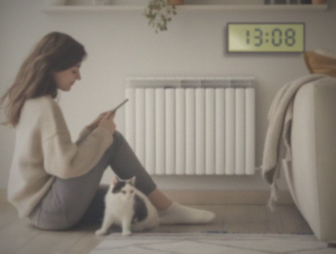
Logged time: 13,08
